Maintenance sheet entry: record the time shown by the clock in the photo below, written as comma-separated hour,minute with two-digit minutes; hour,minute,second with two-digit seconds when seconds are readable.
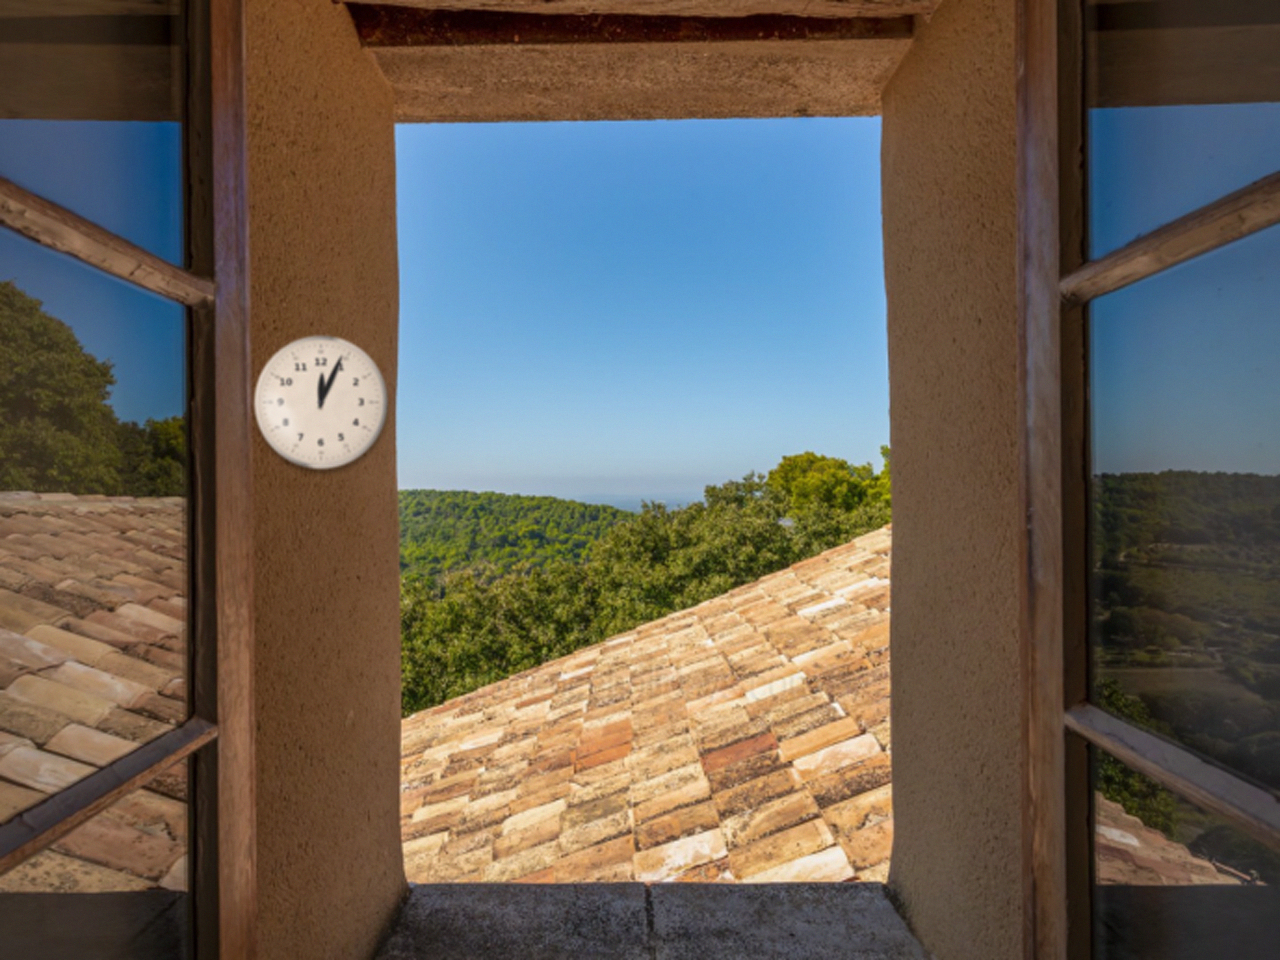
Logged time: 12,04
